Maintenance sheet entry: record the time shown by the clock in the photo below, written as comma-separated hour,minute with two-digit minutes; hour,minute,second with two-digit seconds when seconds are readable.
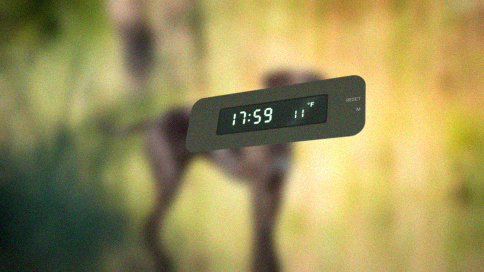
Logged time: 17,59
